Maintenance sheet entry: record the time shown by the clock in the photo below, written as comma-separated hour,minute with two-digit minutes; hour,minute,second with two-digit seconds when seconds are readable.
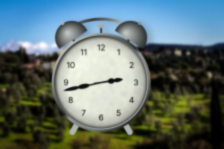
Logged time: 2,43
